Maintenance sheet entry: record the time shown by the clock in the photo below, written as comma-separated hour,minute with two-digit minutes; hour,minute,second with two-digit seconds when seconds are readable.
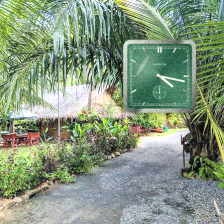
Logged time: 4,17
